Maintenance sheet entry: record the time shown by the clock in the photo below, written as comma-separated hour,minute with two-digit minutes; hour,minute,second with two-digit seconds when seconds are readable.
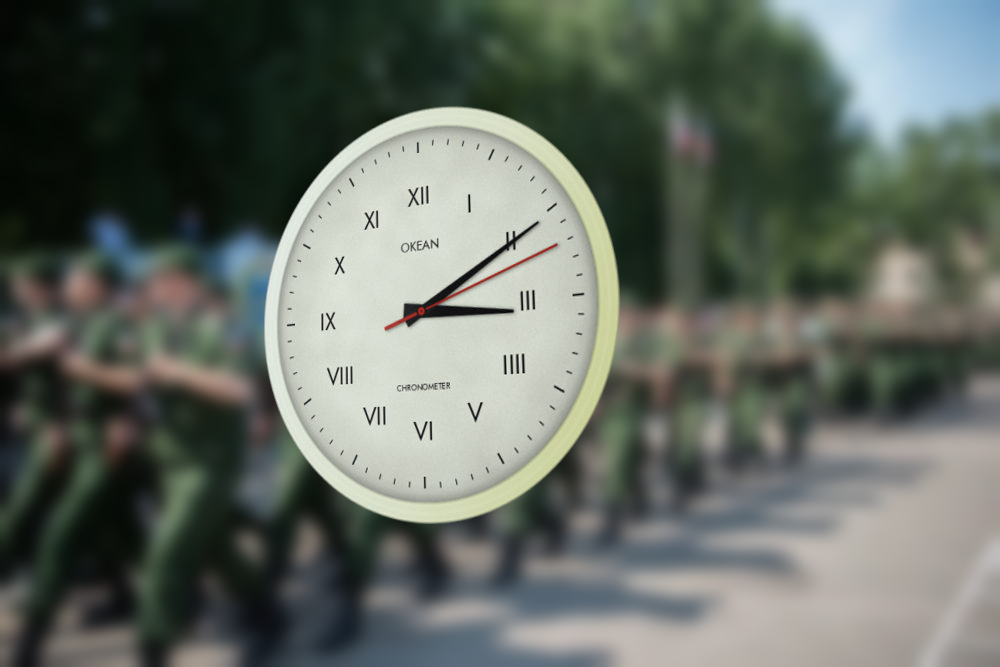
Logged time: 3,10,12
